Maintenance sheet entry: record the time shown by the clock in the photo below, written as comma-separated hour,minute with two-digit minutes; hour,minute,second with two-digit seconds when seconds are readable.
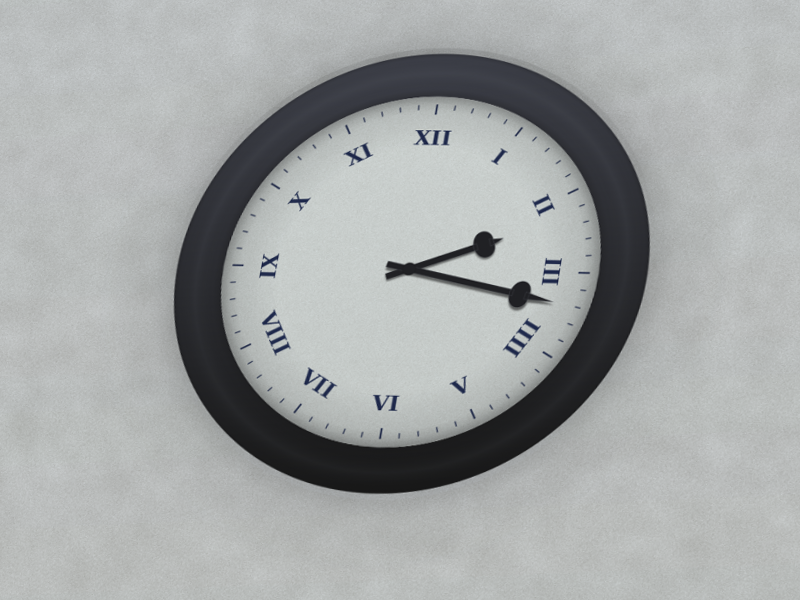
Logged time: 2,17
